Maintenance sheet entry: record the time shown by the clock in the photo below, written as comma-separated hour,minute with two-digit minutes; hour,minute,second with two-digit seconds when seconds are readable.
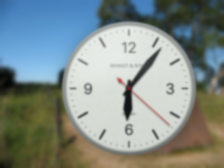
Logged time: 6,06,22
